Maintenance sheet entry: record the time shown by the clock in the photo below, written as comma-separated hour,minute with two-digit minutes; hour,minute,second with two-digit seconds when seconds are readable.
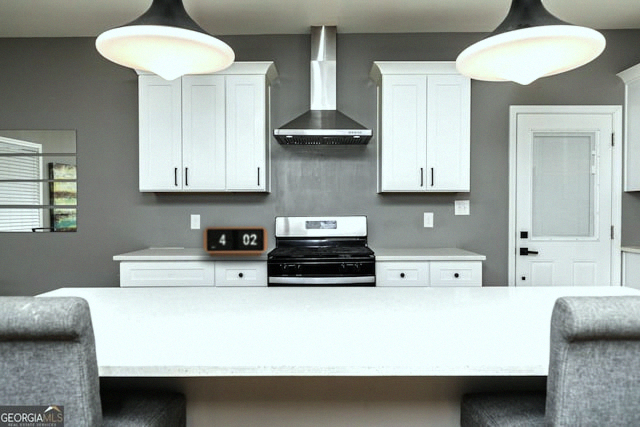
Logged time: 4,02
